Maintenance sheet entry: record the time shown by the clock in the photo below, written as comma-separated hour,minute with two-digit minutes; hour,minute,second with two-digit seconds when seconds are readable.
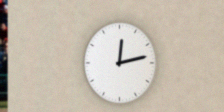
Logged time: 12,13
